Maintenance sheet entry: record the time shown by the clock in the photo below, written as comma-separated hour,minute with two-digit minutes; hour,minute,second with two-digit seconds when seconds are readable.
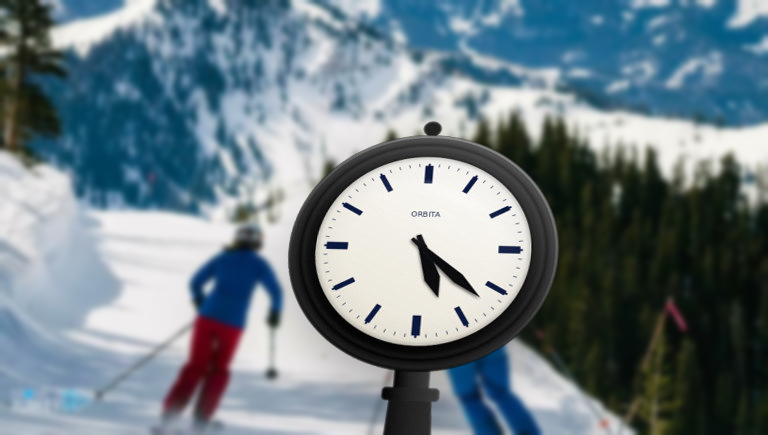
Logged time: 5,22
